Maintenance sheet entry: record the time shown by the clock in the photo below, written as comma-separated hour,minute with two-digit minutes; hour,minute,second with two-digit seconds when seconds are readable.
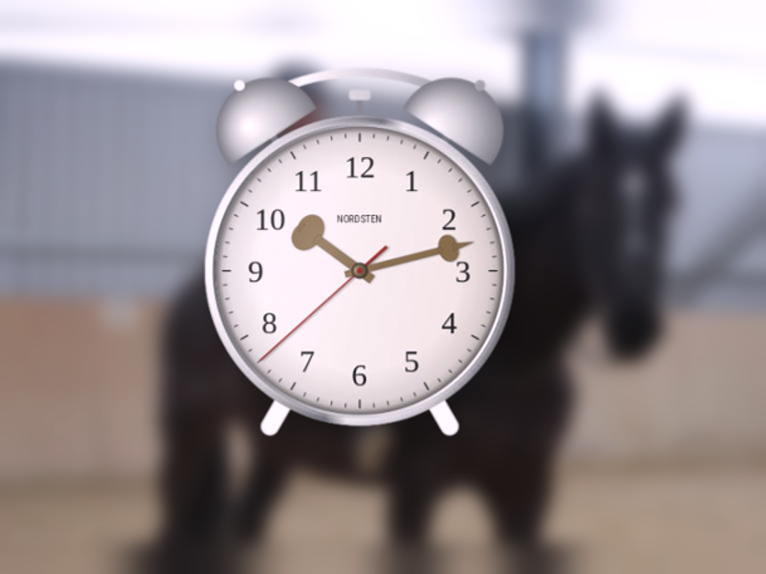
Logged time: 10,12,38
